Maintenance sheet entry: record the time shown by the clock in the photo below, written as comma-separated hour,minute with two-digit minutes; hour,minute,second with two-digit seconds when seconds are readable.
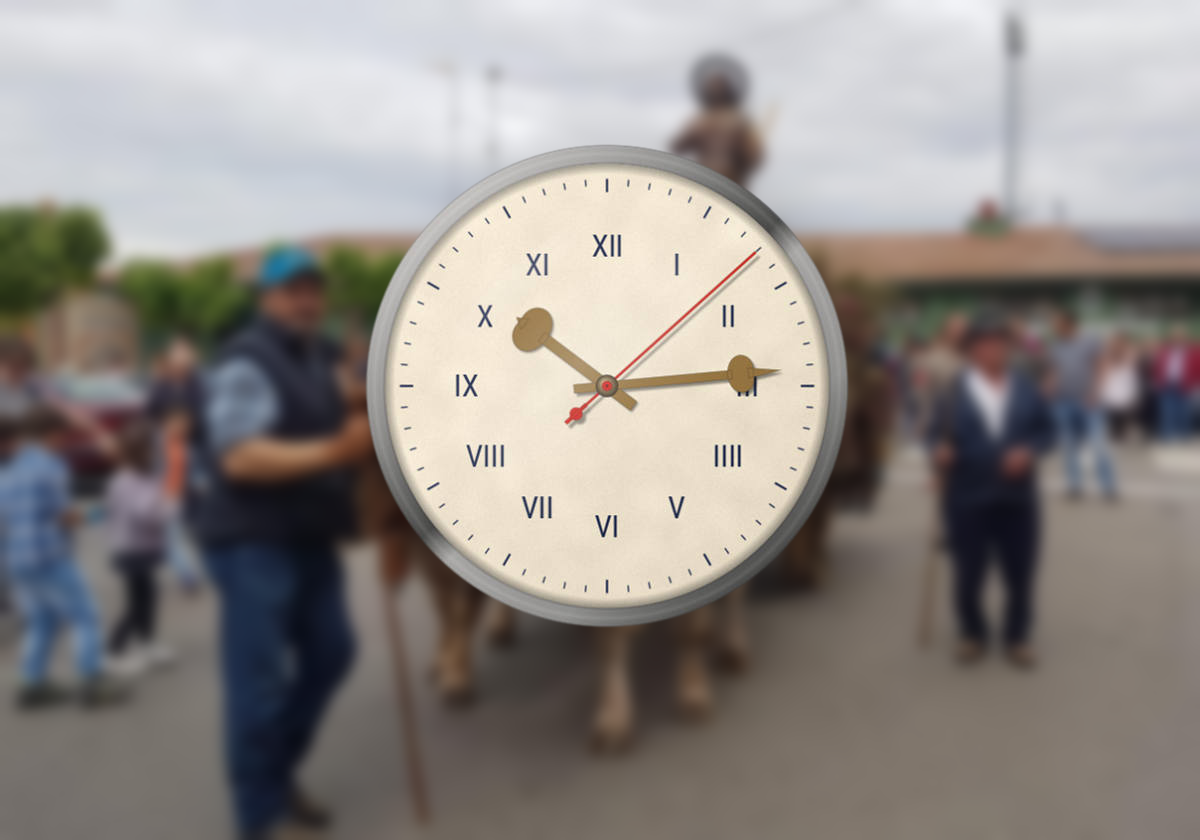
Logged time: 10,14,08
